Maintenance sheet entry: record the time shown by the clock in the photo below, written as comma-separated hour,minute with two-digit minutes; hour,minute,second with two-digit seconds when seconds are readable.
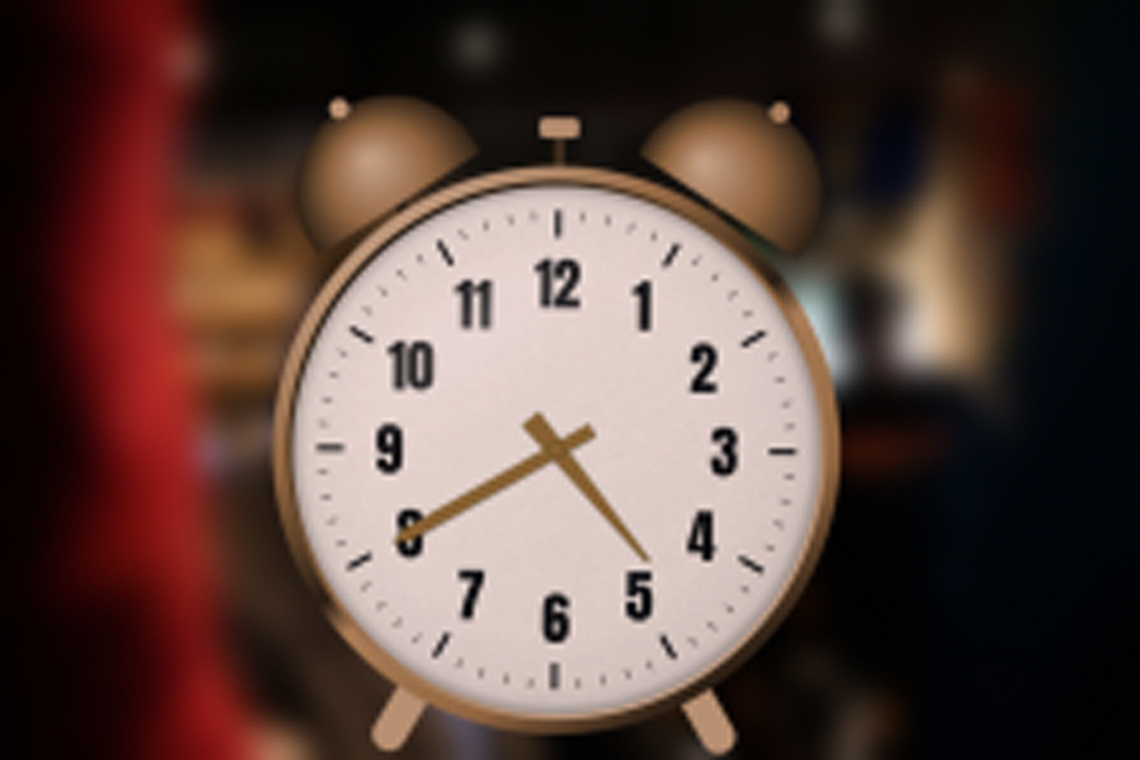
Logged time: 4,40
